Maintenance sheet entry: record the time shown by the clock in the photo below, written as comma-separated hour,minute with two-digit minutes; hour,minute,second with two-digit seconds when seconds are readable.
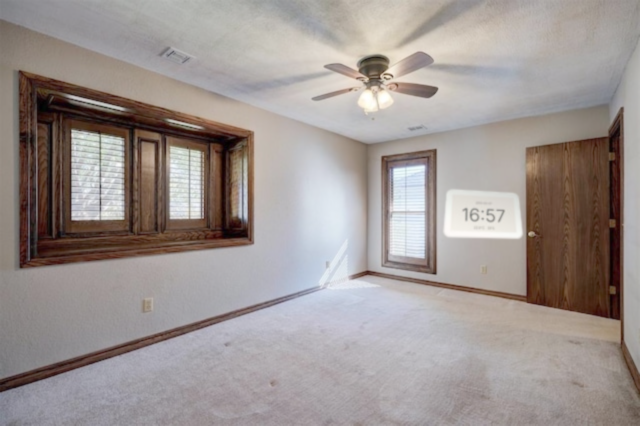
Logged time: 16,57
